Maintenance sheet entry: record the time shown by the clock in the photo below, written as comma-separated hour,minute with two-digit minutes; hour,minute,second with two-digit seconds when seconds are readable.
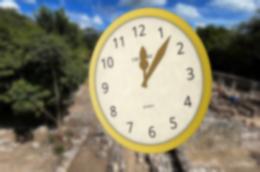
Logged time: 12,07
